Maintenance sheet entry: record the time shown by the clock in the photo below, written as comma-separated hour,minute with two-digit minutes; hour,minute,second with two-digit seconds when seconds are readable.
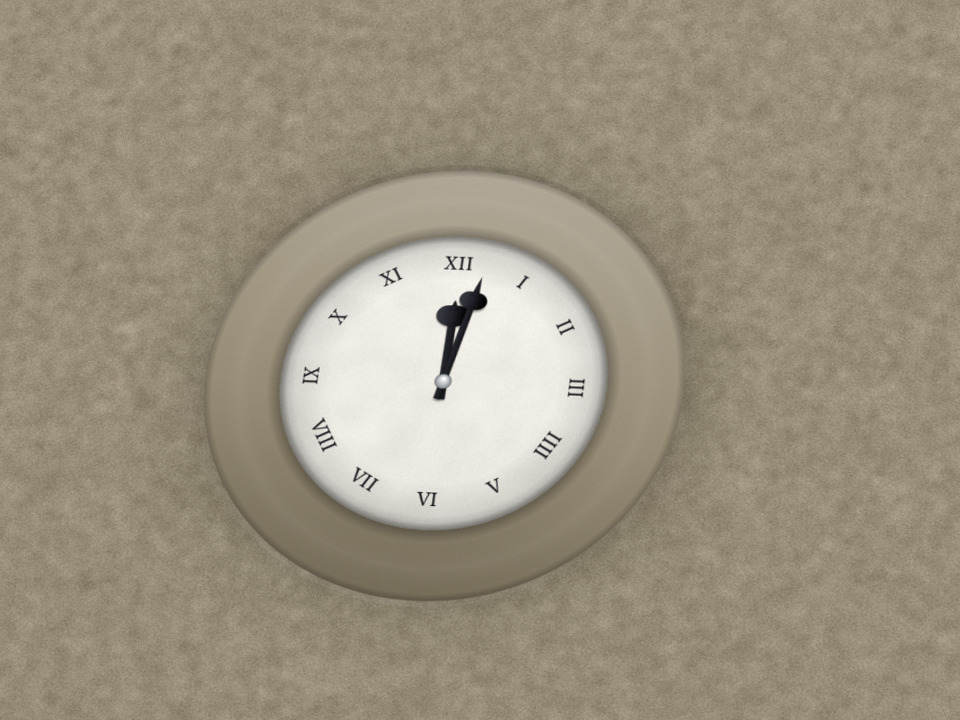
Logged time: 12,02
